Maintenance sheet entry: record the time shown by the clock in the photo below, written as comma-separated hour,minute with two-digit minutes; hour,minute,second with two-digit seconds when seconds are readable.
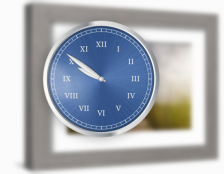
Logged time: 9,51
